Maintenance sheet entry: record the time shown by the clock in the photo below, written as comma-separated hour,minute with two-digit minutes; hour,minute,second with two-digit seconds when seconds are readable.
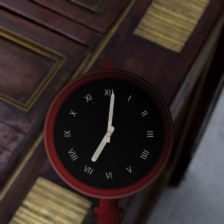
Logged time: 7,01
